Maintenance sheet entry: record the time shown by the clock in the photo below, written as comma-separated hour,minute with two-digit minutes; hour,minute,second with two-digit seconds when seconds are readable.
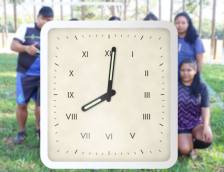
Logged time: 8,01
